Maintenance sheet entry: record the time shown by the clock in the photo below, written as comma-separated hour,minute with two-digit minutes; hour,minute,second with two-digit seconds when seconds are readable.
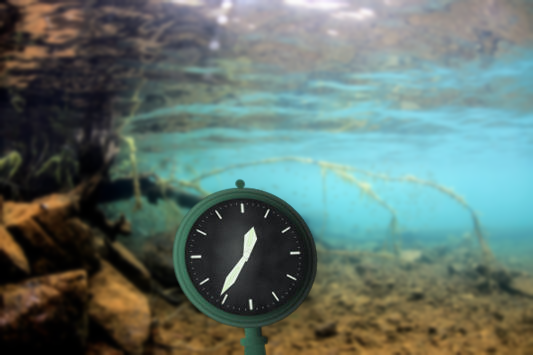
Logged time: 12,36
